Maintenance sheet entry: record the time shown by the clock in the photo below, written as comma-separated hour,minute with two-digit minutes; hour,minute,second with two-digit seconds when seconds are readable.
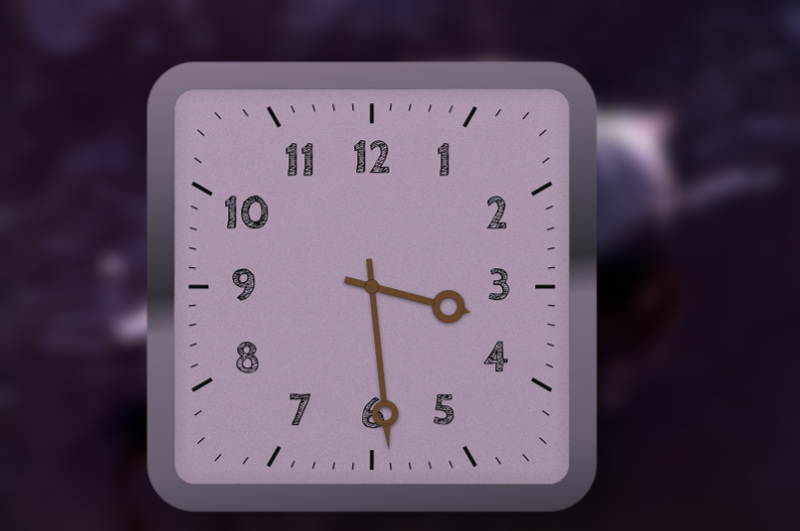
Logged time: 3,29
